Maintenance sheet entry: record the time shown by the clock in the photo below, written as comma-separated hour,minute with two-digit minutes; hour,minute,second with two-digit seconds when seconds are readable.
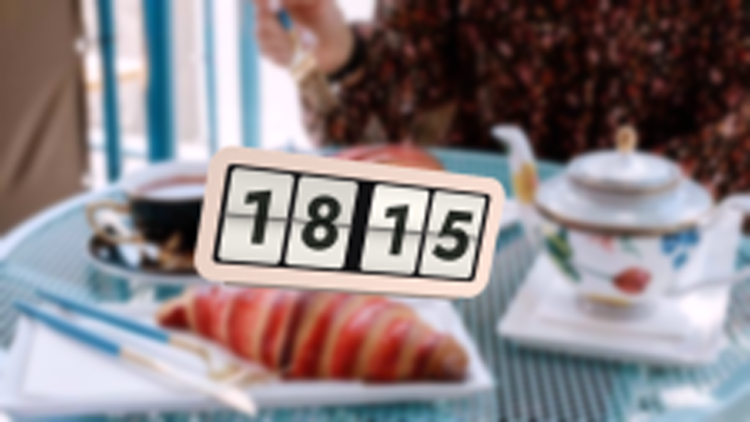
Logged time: 18,15
